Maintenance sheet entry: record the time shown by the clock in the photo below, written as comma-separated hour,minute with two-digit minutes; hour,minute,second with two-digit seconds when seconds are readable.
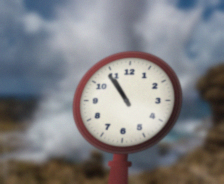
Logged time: 10,54
